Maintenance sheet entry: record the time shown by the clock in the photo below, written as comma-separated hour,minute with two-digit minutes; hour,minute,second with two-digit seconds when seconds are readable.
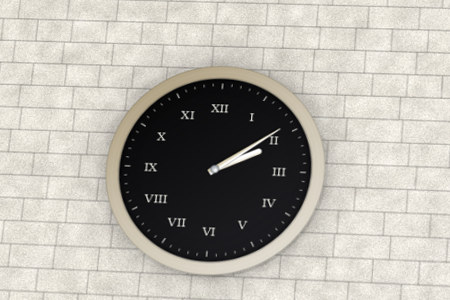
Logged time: 2,09
